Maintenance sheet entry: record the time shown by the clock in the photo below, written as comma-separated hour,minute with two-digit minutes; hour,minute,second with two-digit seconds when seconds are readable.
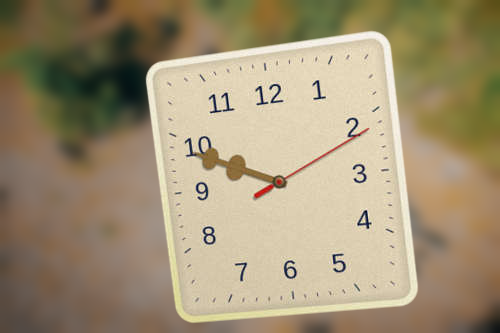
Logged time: 9,49,11
